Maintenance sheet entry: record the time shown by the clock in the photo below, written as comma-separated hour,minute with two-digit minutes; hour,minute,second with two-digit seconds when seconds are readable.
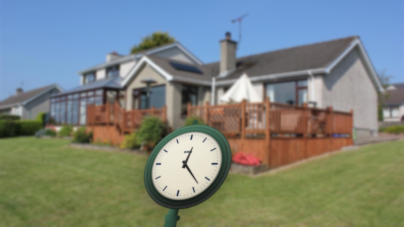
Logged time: 12,23
